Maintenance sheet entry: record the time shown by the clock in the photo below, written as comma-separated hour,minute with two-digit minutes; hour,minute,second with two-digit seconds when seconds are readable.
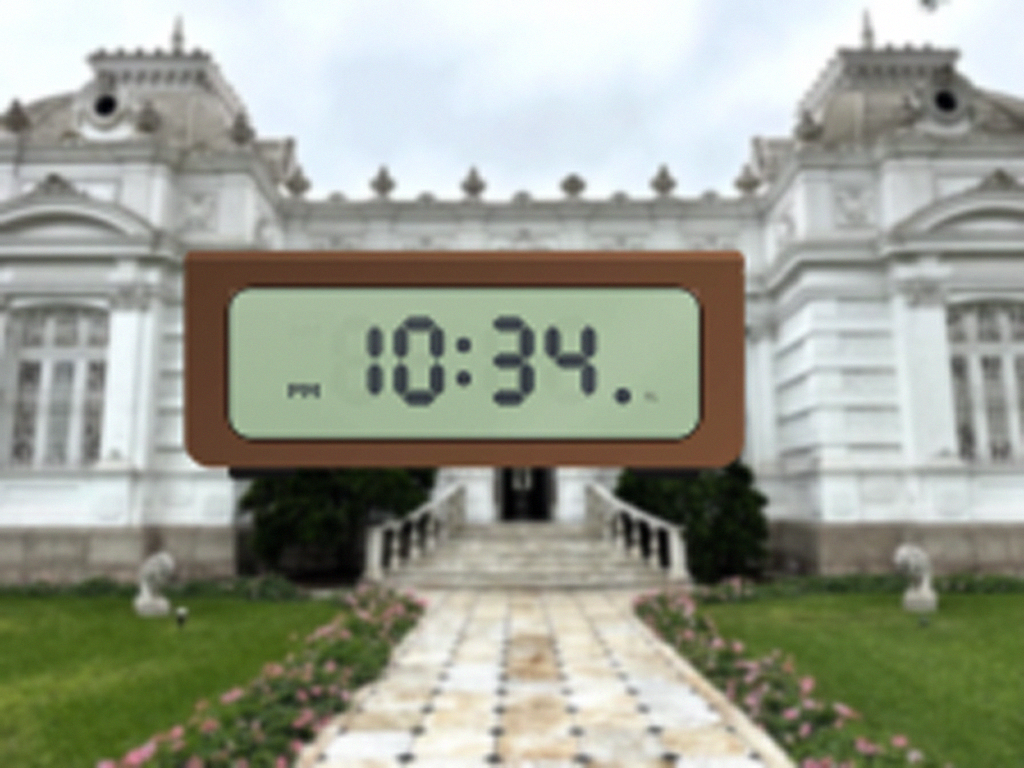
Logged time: 10,34
